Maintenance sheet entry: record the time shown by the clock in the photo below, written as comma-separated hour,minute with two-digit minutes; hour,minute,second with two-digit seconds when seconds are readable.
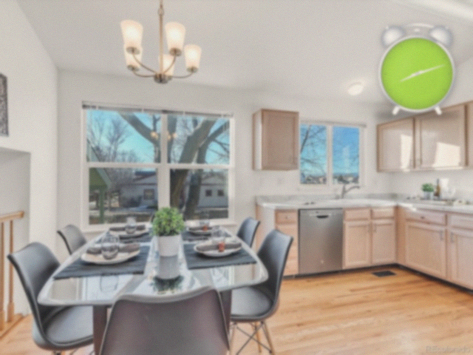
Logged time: 8,12
